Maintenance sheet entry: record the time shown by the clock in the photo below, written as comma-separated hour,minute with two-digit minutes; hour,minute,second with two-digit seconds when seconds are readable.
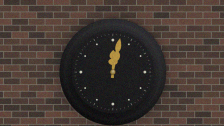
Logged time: 12,02
